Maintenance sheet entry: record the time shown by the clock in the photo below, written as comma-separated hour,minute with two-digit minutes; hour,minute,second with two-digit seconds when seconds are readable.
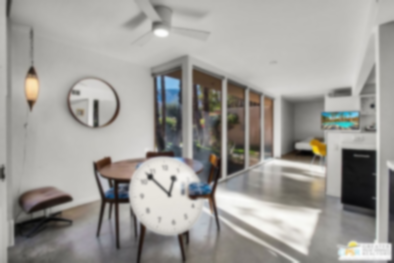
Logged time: 12,53
